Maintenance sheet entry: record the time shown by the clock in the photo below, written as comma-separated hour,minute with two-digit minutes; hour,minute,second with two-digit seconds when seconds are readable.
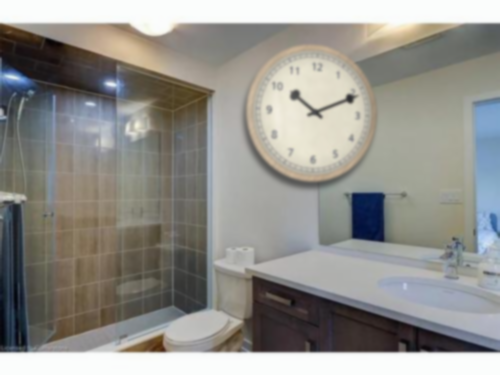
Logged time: 10,11
